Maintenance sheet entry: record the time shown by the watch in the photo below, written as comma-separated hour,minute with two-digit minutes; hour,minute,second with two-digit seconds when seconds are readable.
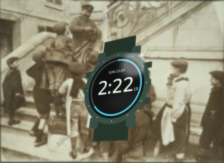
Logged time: 2,22
